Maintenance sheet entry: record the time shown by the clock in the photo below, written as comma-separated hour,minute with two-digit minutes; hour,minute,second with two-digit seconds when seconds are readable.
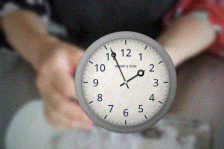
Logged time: 1,56
